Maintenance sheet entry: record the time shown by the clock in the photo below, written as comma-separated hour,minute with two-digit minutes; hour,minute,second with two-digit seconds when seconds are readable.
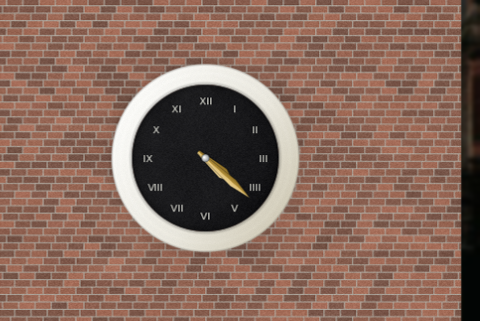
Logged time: 4,22
